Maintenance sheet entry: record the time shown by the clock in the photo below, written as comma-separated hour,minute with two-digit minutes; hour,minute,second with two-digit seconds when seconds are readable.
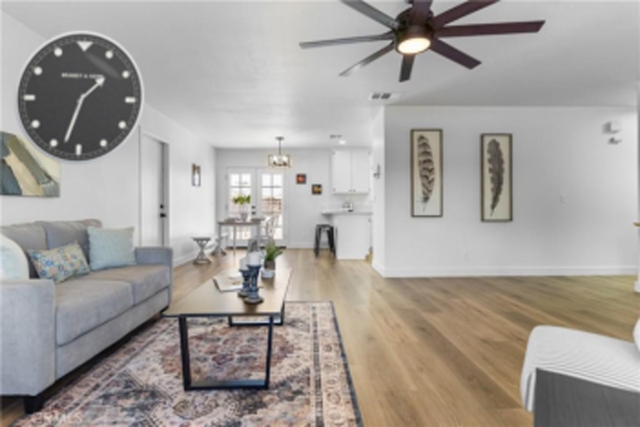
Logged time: 1,33
